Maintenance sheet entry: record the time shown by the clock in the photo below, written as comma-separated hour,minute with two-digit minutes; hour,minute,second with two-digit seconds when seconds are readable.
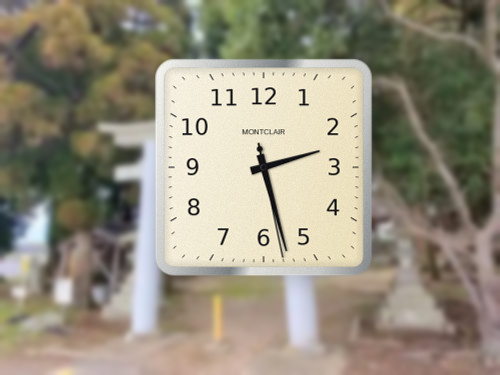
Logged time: 2,27,28
